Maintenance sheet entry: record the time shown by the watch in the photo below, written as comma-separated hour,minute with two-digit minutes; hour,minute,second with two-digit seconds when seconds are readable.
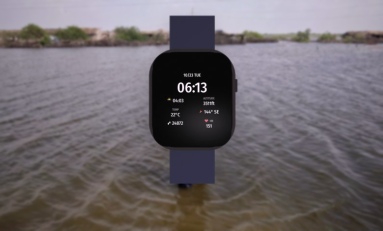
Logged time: 6,13
